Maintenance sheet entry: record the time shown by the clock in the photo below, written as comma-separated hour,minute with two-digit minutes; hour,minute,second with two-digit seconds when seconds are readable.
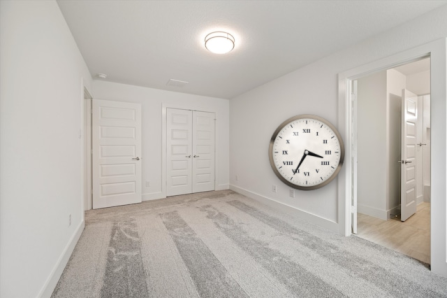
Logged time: 3,35
